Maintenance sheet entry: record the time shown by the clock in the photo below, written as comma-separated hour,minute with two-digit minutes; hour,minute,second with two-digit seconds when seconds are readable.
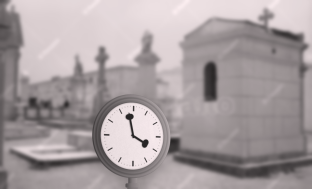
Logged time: 3,58
